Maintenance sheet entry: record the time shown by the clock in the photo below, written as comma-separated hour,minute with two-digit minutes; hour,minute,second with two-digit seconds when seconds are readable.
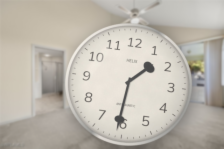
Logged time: 1,31
